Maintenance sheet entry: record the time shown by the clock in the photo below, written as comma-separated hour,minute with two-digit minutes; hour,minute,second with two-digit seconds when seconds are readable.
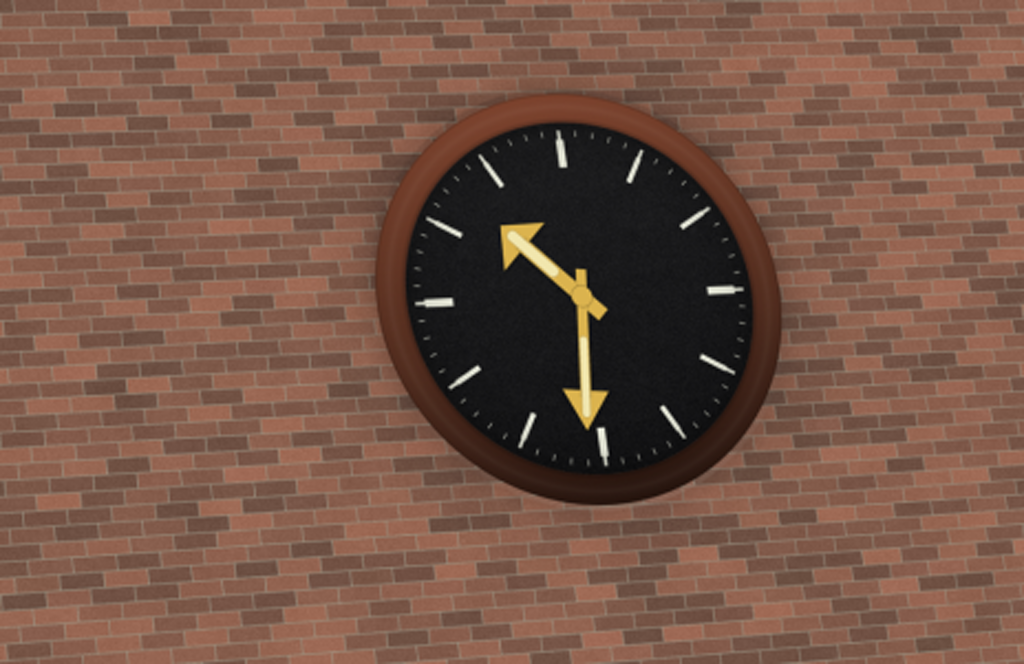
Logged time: 10,31
